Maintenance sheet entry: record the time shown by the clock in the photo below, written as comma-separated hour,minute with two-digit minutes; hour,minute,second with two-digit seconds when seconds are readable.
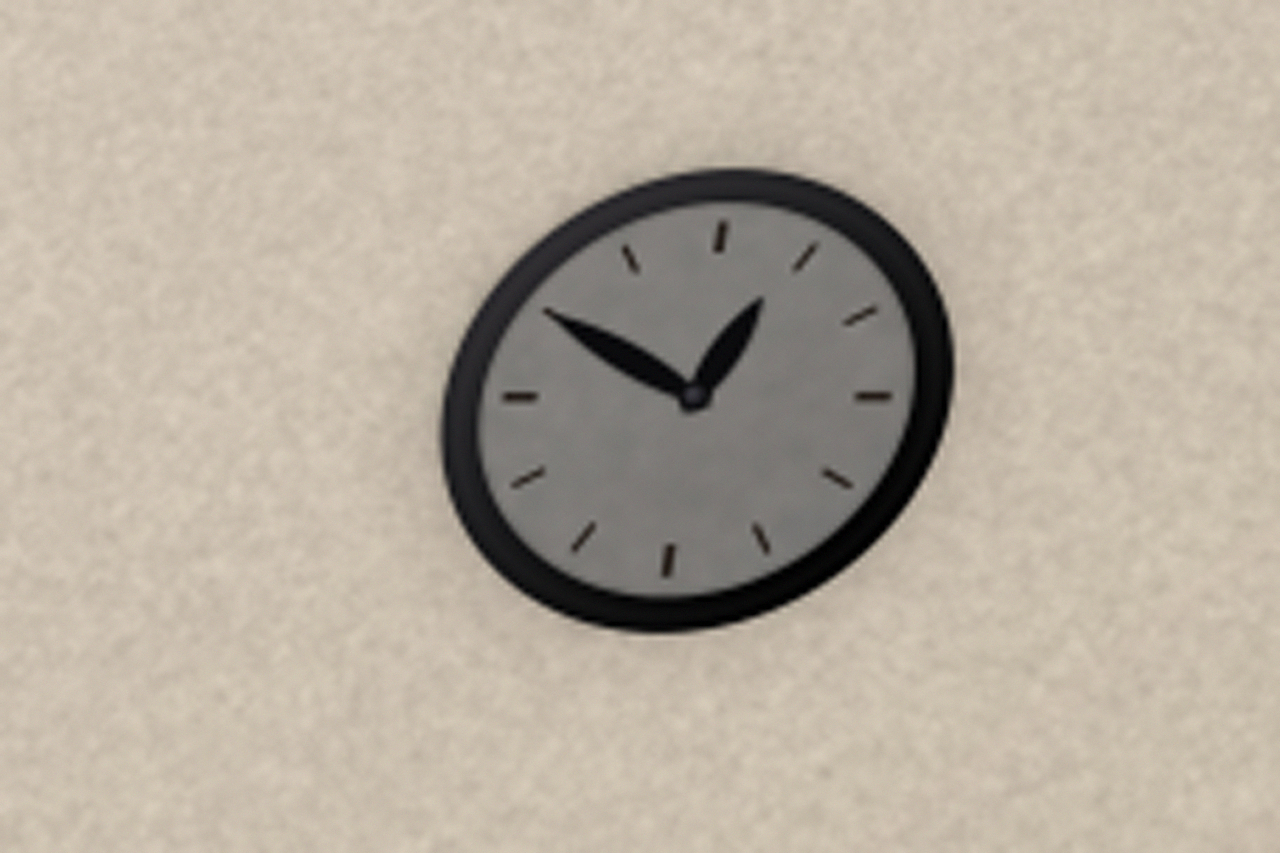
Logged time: 12,50
